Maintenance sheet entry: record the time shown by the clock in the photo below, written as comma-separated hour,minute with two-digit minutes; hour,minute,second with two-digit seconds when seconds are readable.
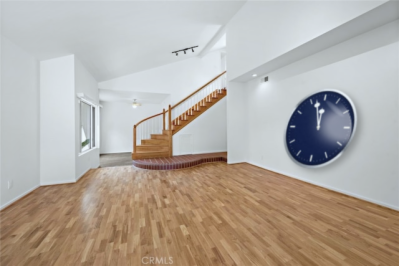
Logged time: 11,57
